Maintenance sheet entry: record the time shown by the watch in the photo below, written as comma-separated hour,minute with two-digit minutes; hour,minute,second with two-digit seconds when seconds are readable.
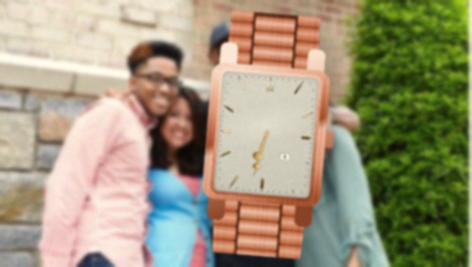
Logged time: 6,32
